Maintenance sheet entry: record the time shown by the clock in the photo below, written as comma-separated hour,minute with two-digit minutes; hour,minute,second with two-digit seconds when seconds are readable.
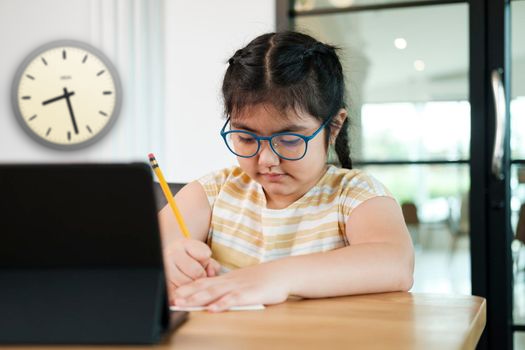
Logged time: 8,28
